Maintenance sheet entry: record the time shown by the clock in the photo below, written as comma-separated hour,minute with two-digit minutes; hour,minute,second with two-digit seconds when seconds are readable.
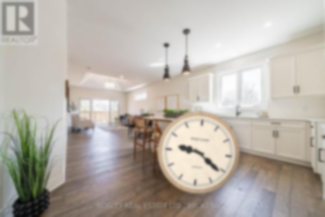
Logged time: 9,21
